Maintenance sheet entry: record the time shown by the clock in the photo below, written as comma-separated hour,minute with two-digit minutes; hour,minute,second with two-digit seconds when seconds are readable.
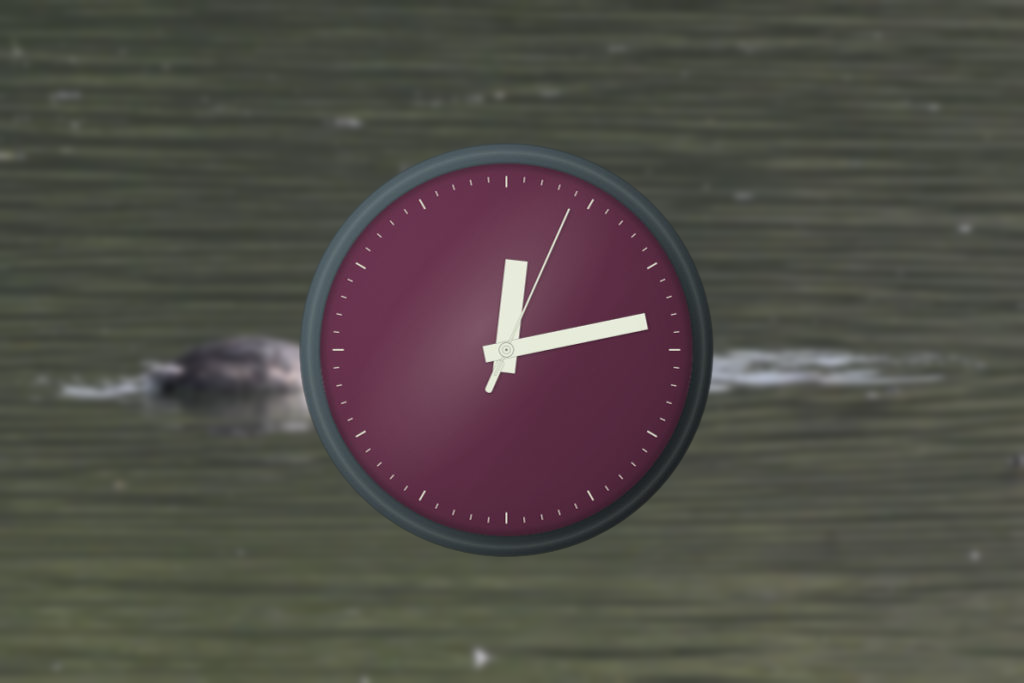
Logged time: 12,13,04
